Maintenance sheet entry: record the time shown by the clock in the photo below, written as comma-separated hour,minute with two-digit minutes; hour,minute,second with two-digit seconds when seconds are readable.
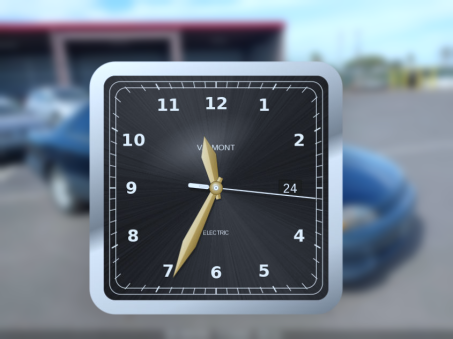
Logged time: 11,34,16
